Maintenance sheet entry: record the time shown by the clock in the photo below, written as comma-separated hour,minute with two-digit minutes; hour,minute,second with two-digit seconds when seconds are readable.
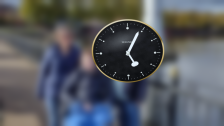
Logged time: 5,04
